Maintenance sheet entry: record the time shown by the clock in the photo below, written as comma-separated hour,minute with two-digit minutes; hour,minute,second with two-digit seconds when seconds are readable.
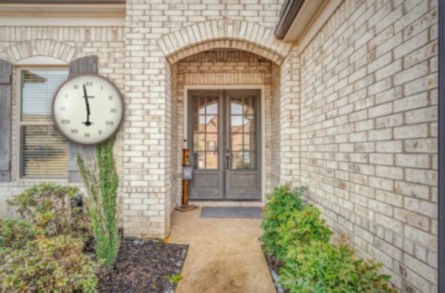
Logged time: 5,58
